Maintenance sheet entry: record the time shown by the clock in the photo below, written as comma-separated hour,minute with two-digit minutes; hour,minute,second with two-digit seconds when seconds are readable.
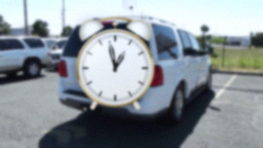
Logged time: 12,58
